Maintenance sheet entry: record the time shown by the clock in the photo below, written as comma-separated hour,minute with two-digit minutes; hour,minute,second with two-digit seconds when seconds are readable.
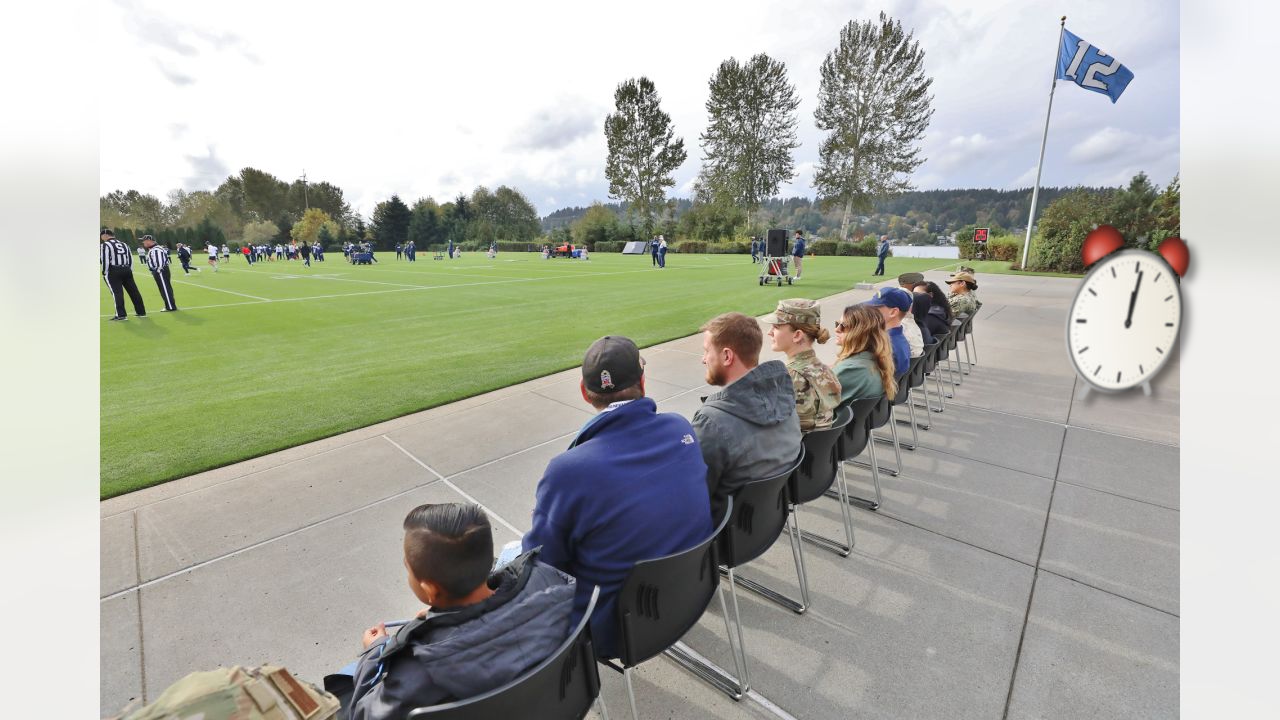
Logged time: 12,01
